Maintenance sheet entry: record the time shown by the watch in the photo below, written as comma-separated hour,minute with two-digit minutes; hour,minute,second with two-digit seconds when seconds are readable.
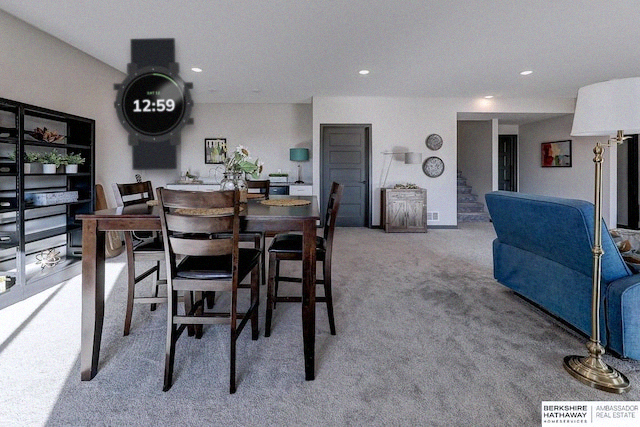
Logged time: 12,59
